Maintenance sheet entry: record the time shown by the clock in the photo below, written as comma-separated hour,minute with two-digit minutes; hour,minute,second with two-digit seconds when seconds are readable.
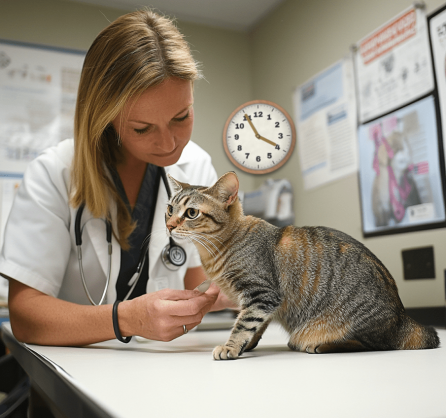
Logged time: 3,55
